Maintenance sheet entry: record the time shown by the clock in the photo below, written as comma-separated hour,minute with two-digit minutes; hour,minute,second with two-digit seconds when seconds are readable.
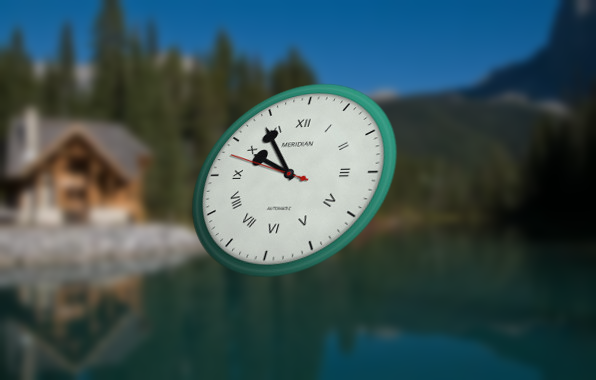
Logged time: 9,53,48
